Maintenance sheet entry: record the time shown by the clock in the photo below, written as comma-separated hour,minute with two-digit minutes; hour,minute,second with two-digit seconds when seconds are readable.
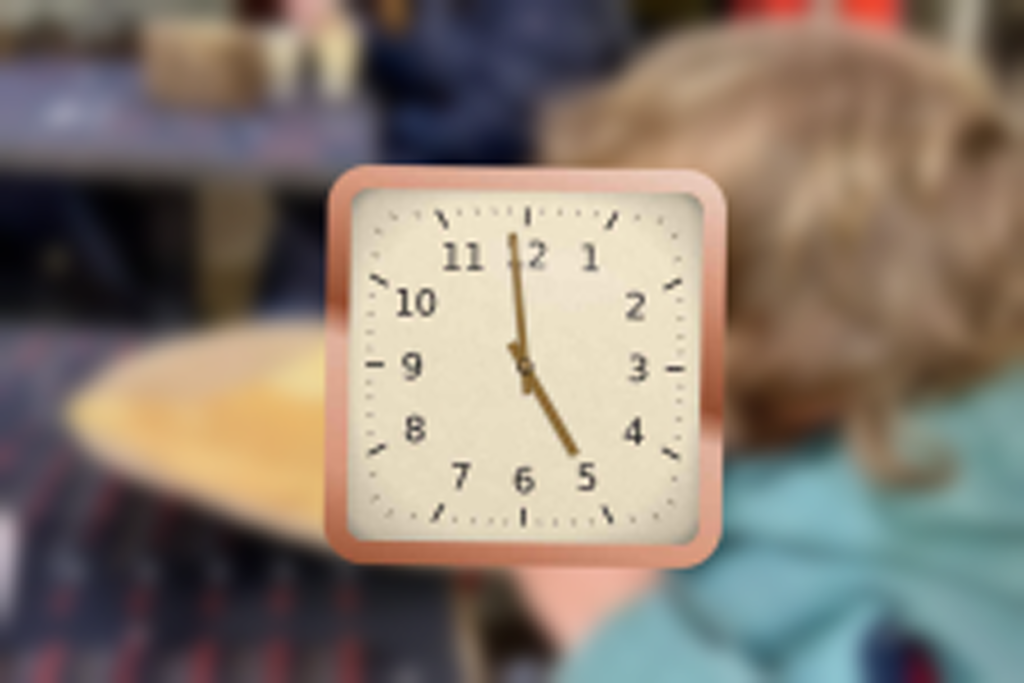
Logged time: 4,59
